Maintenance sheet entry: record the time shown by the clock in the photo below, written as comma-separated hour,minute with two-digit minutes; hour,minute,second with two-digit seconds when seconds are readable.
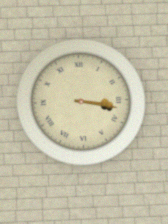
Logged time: 3,17
